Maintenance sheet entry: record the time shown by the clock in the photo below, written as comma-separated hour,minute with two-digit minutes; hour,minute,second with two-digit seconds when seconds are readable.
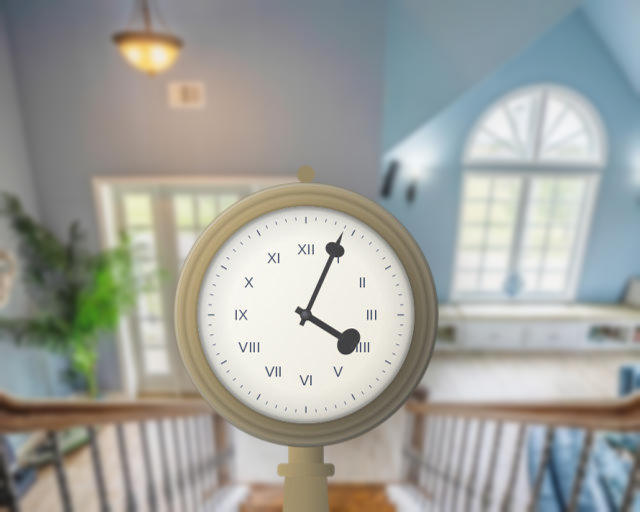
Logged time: 4,04
